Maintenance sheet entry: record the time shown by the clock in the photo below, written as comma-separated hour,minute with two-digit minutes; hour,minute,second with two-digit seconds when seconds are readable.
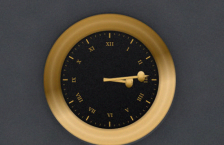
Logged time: 3,14
